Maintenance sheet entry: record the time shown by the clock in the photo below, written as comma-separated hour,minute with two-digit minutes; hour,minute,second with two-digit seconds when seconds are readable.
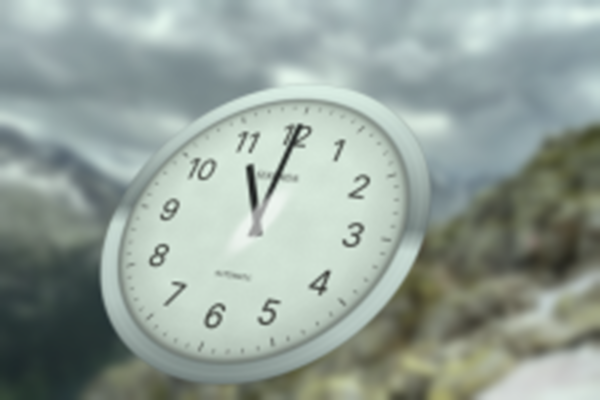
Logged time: 11,00
